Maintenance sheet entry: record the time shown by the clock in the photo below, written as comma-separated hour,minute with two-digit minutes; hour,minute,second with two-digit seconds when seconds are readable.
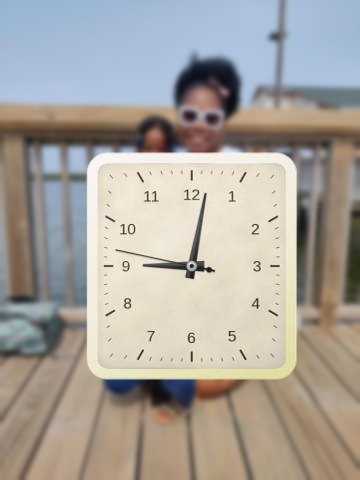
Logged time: 9,01,47
